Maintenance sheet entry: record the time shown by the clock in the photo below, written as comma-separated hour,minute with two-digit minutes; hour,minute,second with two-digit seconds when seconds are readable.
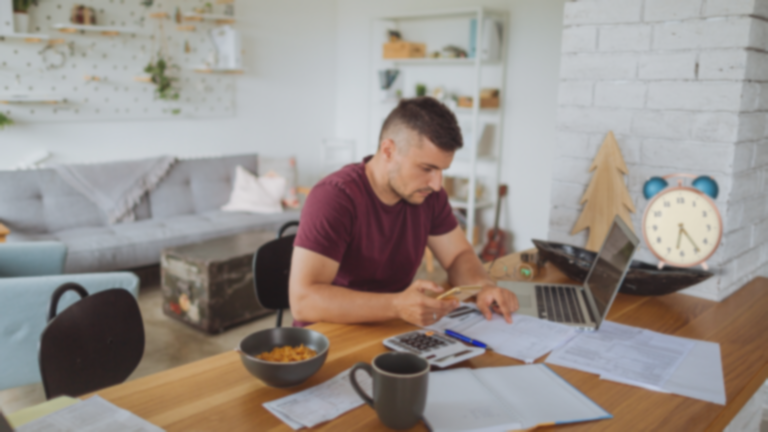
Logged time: 6,24
